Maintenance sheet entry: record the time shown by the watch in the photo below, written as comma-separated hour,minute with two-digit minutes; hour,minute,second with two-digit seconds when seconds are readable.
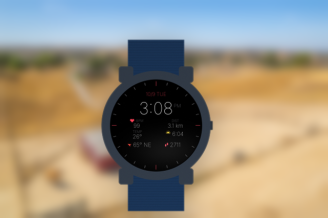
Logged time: 3,08
